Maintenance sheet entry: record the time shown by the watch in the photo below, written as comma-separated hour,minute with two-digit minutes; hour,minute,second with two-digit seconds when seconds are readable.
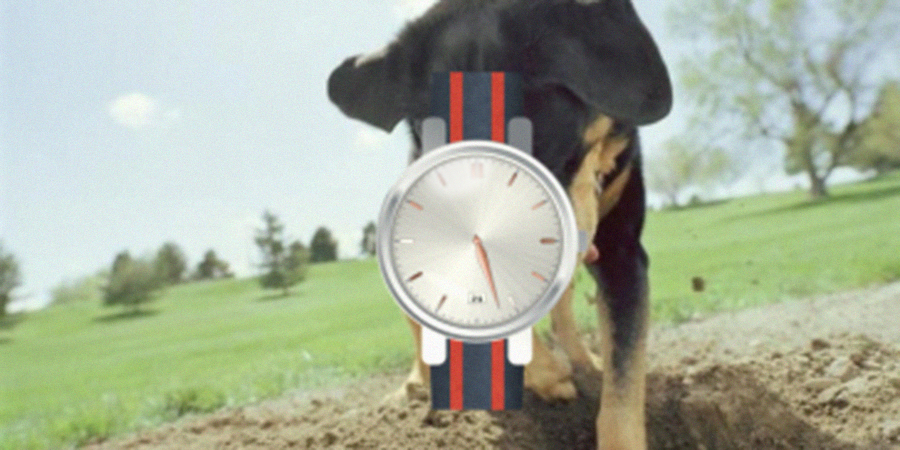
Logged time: 5,27
